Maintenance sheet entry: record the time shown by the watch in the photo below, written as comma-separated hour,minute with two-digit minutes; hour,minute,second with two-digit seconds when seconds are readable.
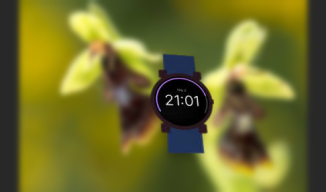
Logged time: 21,01
